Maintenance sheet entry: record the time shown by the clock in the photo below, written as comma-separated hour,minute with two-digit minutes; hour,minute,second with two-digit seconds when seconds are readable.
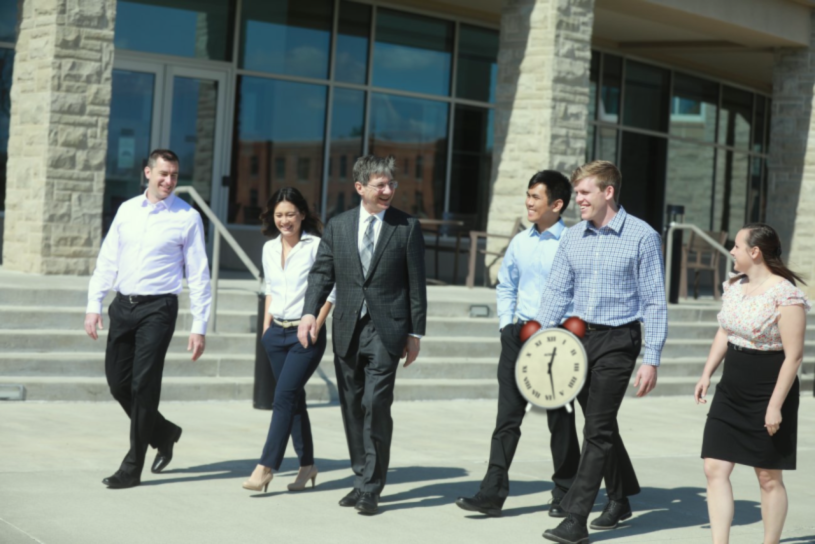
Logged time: 12,28
